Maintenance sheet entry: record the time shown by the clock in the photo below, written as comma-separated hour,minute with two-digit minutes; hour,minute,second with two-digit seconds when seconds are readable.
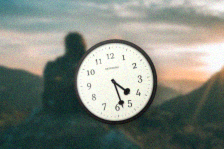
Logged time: 4,28
